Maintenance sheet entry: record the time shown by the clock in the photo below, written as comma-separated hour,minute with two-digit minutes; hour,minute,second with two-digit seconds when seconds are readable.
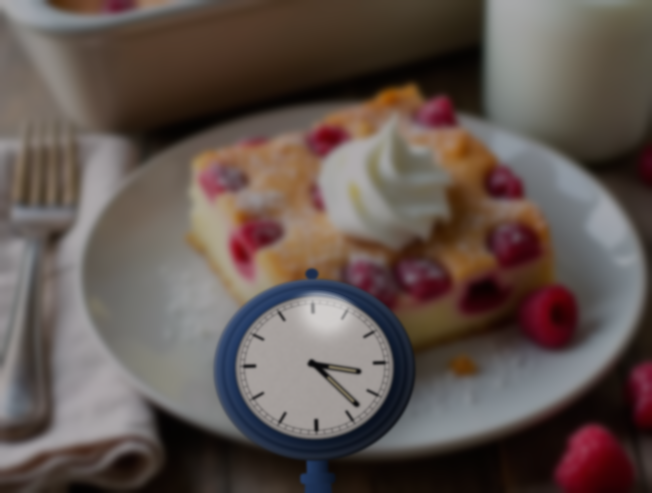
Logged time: 3,23
